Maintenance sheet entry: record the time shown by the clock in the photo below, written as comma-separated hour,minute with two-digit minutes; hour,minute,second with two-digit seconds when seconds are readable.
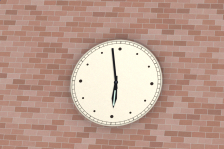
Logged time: 5,58
